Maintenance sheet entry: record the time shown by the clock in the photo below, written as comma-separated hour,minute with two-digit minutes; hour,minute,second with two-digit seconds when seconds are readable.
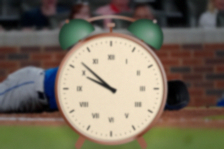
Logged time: 9,52
